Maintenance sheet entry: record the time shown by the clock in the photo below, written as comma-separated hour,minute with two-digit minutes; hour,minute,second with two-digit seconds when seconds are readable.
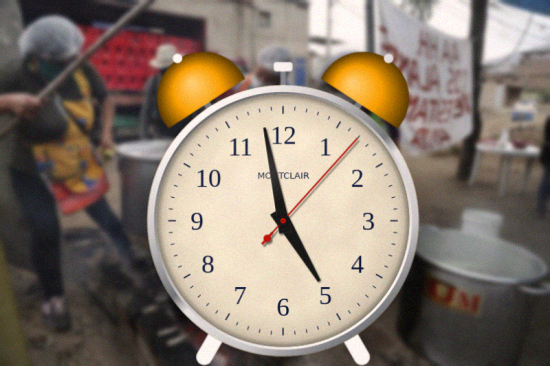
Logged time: 4,58,07
